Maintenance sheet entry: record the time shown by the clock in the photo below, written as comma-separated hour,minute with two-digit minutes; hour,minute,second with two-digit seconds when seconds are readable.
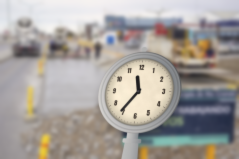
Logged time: 11,36
